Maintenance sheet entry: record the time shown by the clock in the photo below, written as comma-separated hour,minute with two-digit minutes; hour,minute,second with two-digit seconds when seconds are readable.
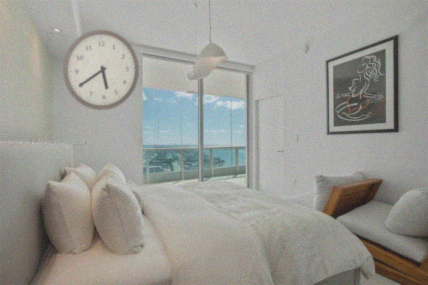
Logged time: 5,40
